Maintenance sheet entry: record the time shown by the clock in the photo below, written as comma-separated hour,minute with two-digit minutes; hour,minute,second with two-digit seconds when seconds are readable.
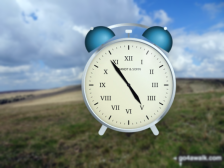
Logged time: 4,54
